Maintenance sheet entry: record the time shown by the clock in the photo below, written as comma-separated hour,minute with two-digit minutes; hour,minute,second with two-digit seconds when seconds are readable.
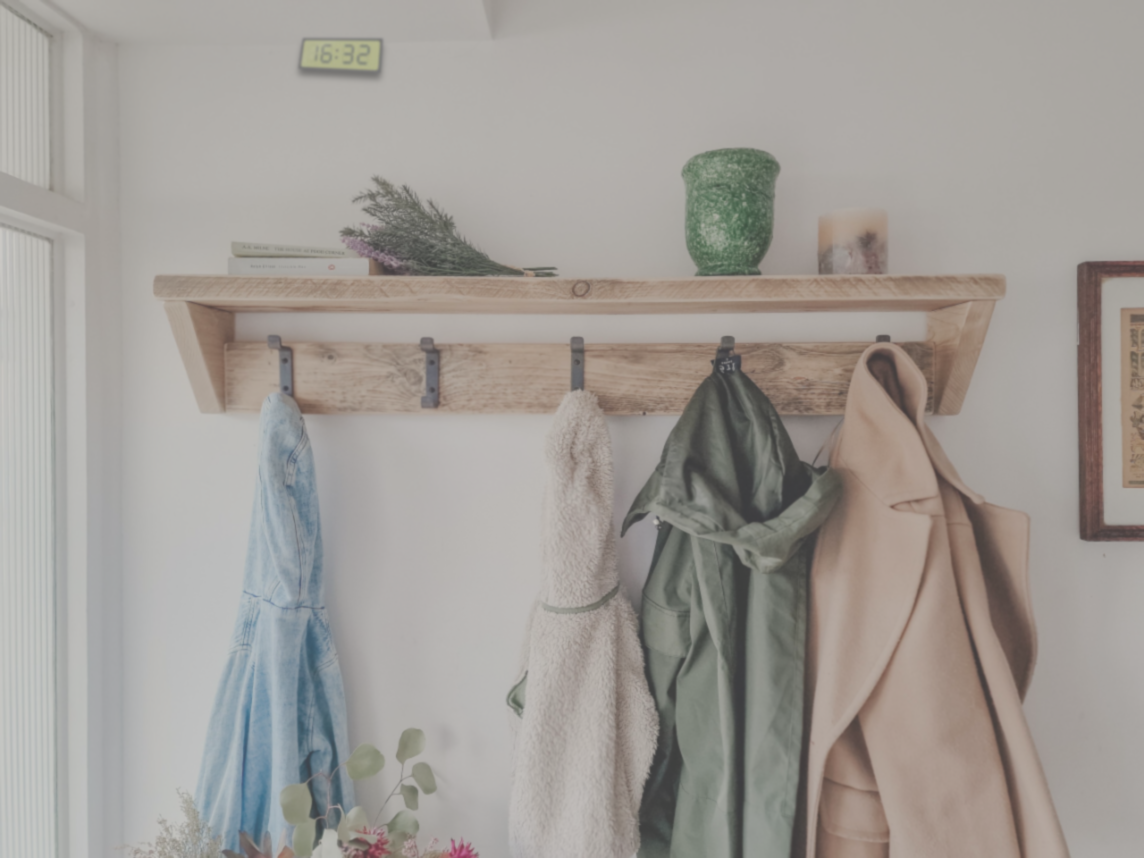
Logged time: 16,32
